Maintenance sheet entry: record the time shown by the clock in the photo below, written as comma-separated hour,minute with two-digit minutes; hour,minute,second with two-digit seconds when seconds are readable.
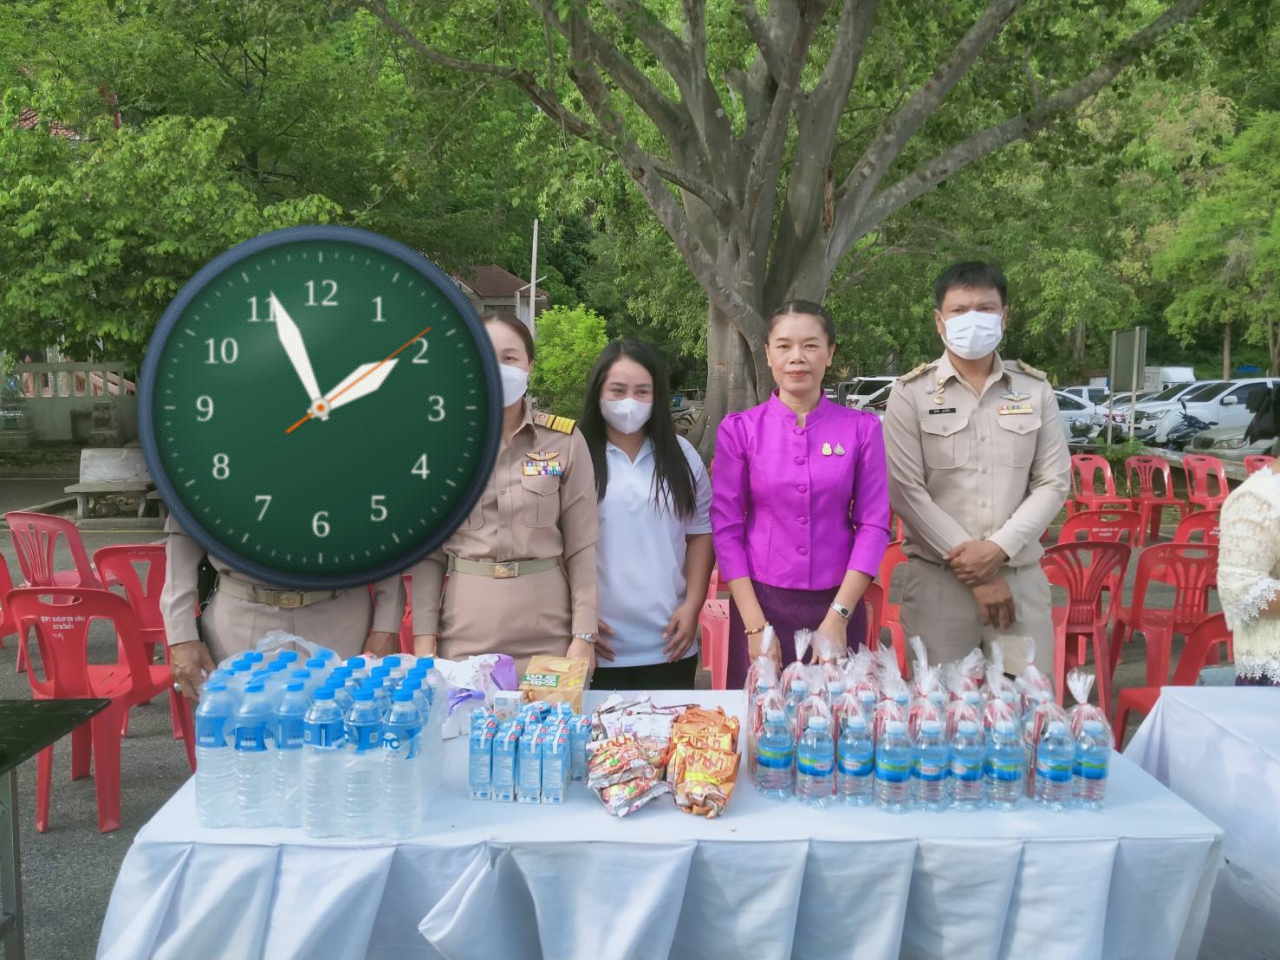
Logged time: 1,56,09
